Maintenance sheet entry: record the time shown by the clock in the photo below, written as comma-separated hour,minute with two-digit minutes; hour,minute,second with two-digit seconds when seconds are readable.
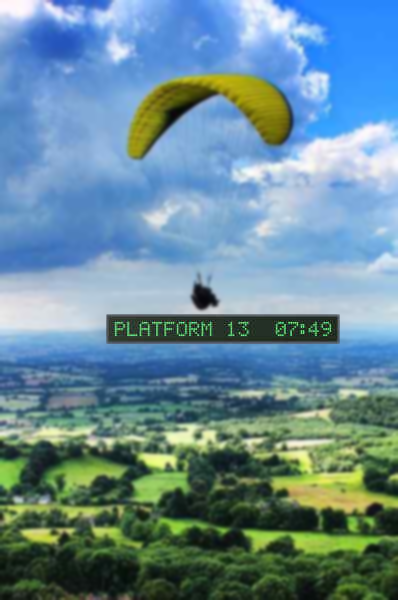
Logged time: 7,49
